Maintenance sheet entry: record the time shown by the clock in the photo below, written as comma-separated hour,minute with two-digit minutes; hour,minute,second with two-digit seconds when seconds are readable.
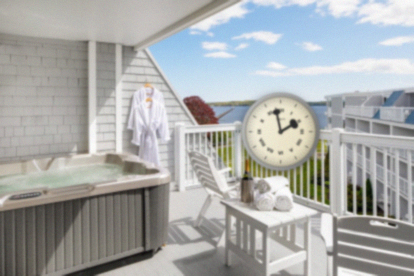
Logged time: 1,58
